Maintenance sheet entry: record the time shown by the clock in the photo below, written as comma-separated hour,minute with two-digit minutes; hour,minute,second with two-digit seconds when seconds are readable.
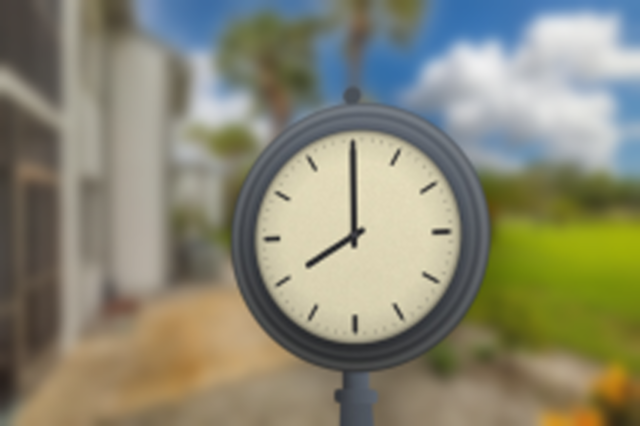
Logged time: 8,00
